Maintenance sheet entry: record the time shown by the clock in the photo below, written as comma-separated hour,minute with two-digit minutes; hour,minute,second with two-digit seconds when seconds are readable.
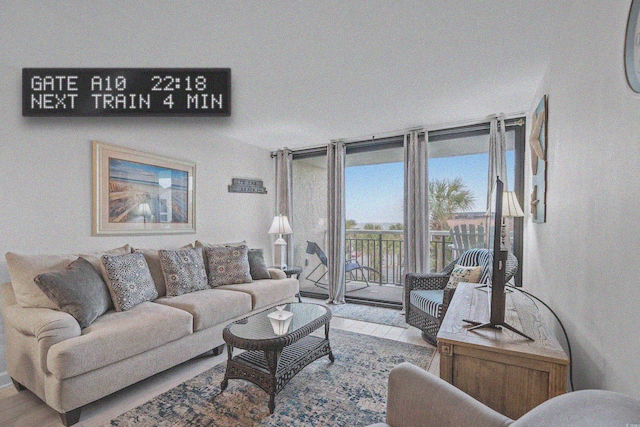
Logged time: 22,18
